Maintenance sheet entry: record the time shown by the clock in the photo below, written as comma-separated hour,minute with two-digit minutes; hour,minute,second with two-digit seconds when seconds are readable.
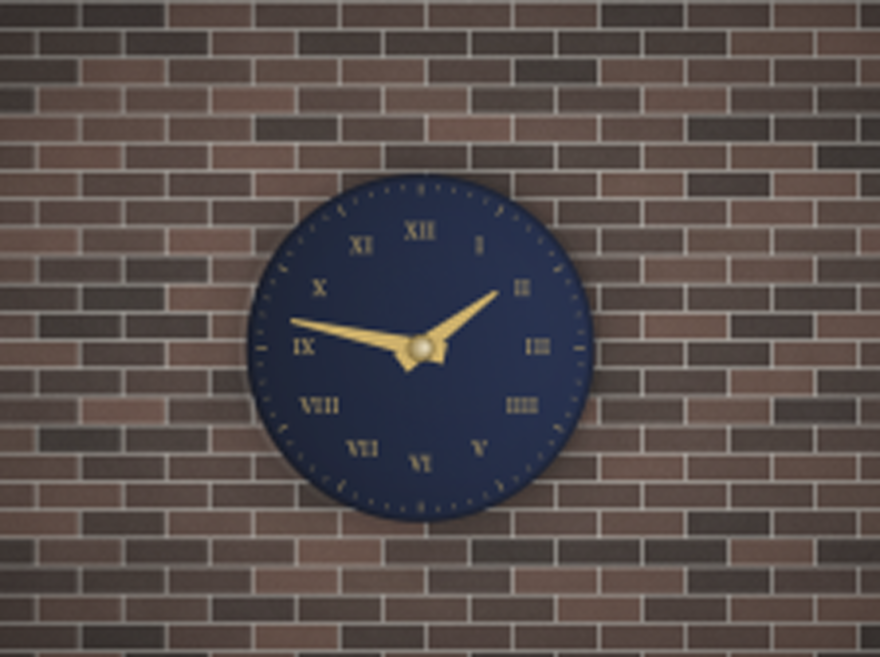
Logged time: 1,47
